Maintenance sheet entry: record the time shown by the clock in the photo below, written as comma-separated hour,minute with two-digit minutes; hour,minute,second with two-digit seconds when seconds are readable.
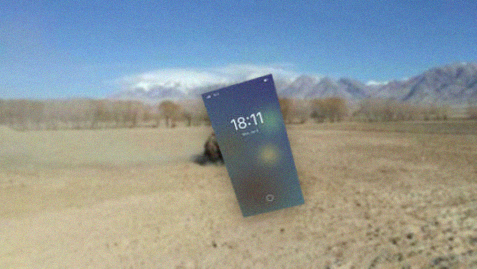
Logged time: 18,11
